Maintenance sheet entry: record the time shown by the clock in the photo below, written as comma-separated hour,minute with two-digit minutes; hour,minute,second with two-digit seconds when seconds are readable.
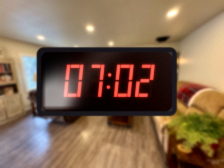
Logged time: 7,02
